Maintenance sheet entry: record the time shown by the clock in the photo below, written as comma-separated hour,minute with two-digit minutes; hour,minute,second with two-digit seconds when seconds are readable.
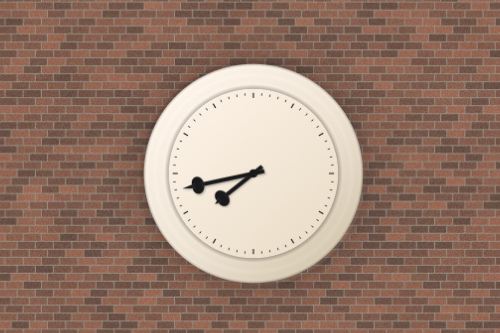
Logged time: 7,43
